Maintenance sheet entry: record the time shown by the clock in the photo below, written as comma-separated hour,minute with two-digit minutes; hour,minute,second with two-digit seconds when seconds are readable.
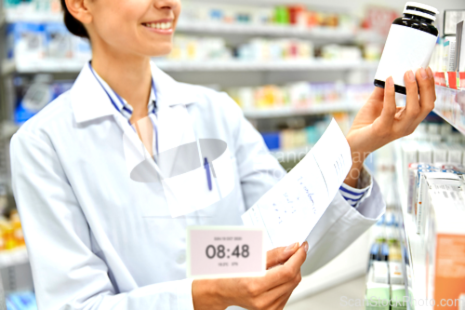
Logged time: 8,48
